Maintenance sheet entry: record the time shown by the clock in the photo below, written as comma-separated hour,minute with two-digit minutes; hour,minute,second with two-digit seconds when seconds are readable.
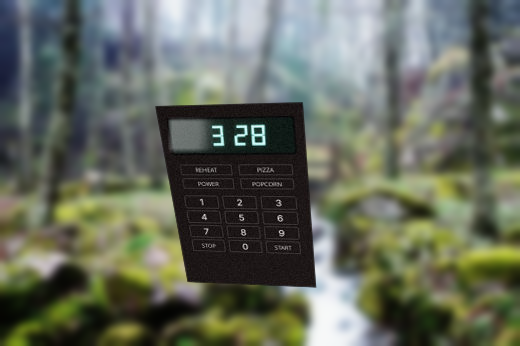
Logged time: 3,28
